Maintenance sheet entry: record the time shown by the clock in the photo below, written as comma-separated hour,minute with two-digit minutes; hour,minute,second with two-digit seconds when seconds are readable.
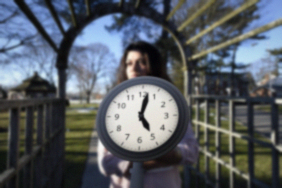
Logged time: 5,02
